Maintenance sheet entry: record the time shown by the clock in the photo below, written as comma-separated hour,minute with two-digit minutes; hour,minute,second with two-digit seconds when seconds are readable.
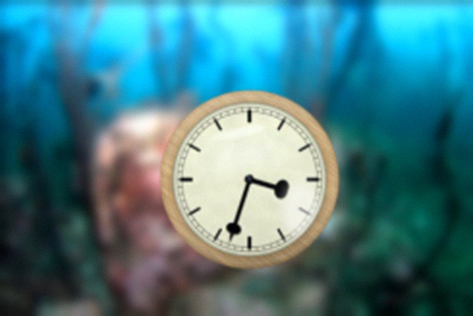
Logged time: 3,33
